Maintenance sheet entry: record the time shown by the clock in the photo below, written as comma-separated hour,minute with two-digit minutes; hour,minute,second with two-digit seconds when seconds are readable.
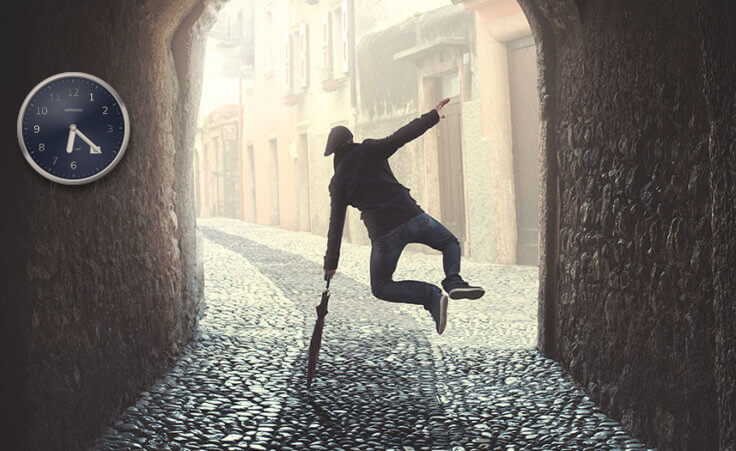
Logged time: 6,22
